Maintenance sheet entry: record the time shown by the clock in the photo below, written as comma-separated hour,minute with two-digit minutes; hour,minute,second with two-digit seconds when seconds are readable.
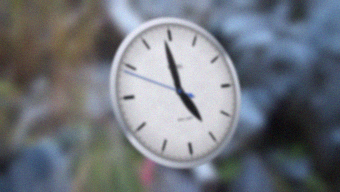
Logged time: 4,58,49
